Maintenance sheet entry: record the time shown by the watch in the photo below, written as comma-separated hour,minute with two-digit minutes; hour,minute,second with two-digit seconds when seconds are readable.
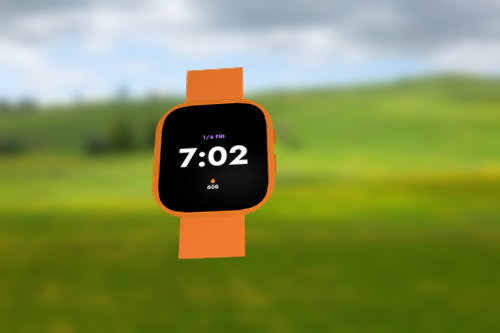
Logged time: 7,02
